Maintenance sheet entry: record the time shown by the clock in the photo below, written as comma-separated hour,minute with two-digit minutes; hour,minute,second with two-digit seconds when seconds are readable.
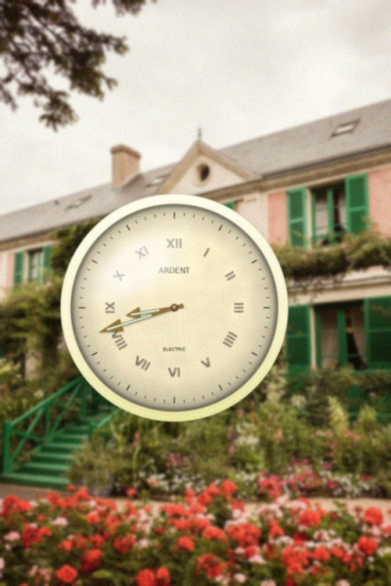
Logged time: 8,42
